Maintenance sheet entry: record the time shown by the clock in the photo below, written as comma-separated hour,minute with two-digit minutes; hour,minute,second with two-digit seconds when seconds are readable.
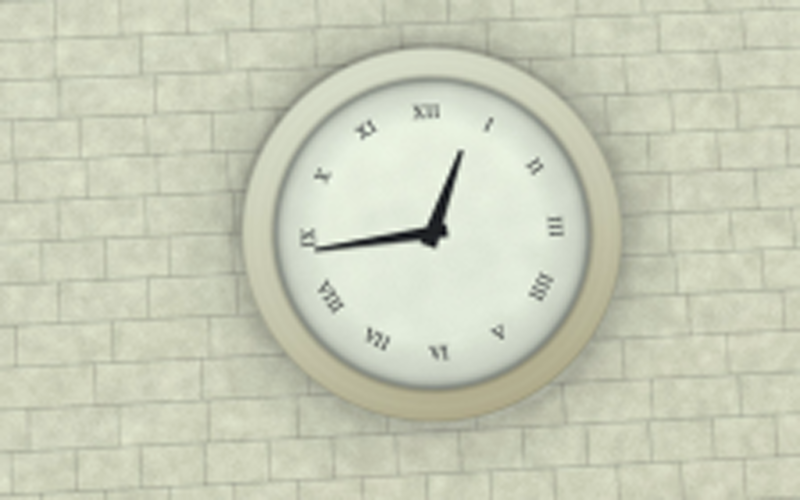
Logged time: 12,44
